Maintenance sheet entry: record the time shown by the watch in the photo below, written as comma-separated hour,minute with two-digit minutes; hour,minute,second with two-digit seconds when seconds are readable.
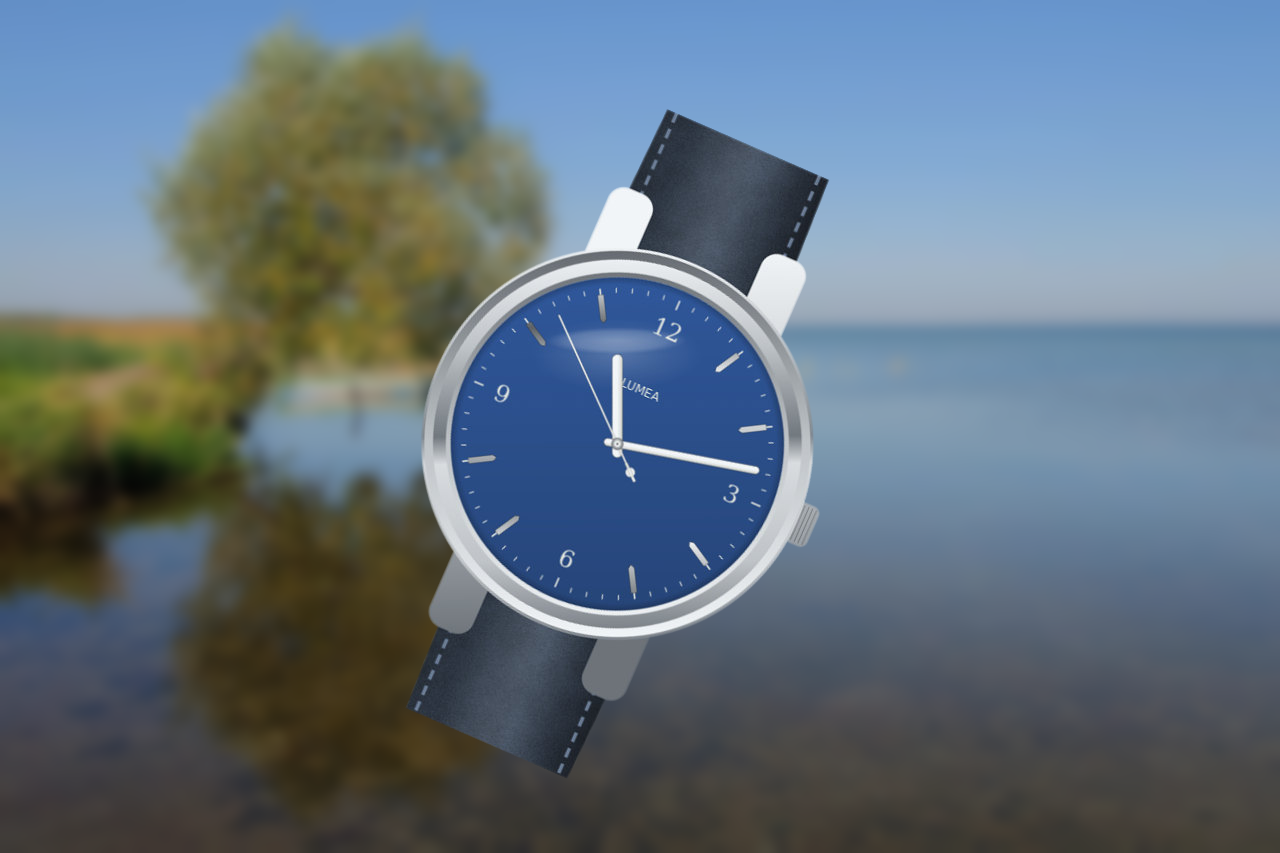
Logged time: 11,12,52
